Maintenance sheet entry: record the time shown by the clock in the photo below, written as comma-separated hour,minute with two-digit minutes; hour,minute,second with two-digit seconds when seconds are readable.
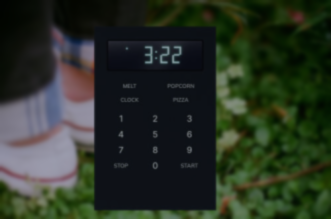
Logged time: 3,22
